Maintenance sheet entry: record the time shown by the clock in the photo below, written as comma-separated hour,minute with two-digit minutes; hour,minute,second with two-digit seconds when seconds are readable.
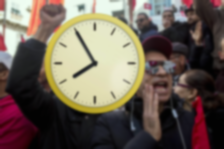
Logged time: 7,55
